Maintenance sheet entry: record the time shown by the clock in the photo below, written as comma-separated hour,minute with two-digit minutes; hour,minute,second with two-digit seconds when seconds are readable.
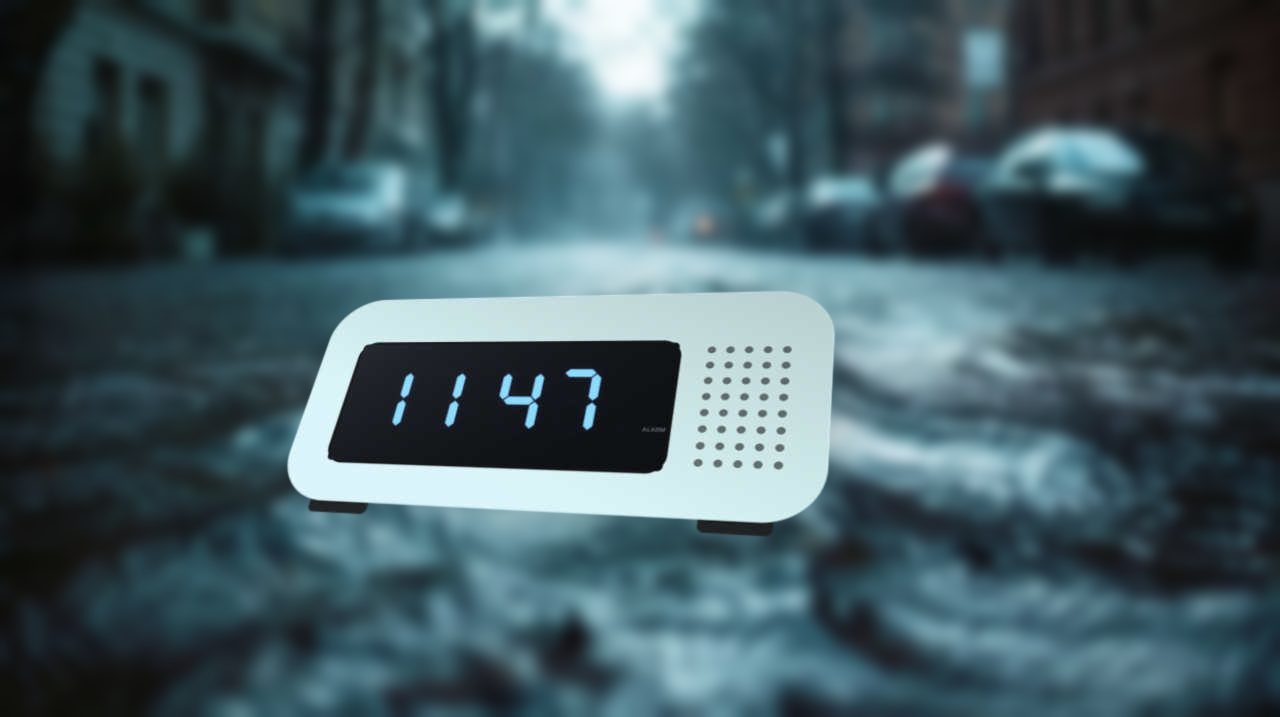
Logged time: 11,47
